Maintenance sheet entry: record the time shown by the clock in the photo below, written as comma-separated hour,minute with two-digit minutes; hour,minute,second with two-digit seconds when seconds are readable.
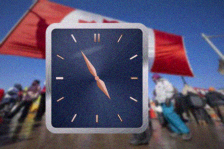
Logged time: 4,55
